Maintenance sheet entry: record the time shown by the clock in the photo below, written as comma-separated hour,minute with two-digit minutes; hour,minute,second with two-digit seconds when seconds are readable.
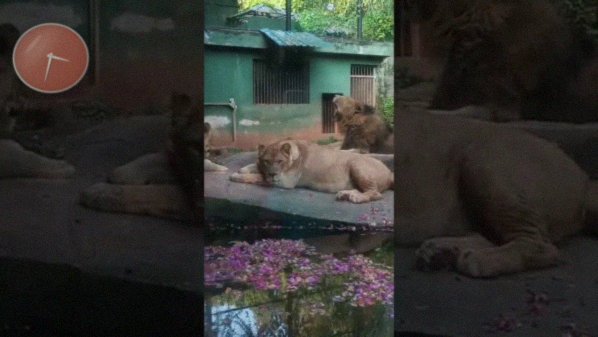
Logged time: 3,32
